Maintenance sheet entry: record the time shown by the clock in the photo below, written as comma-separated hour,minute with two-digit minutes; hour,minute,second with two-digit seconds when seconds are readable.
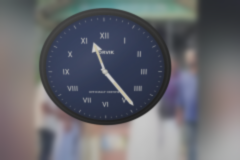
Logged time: 11,24
